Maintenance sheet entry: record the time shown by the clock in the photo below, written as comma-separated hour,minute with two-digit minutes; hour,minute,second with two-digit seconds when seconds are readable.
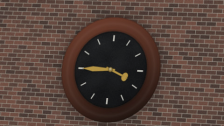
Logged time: 3,45
